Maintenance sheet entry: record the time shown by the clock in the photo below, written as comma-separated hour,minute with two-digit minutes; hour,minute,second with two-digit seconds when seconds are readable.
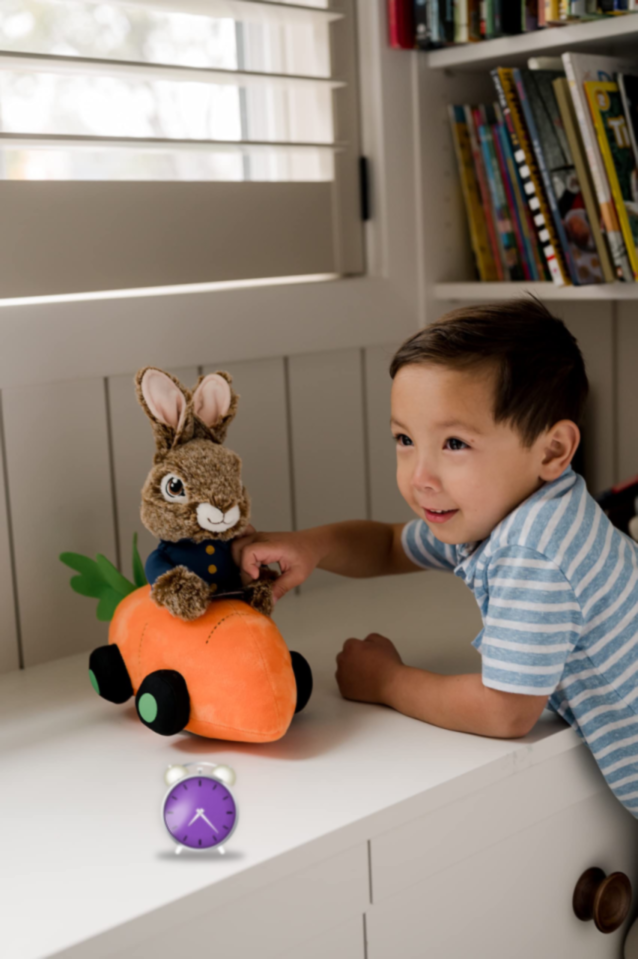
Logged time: 7,23
